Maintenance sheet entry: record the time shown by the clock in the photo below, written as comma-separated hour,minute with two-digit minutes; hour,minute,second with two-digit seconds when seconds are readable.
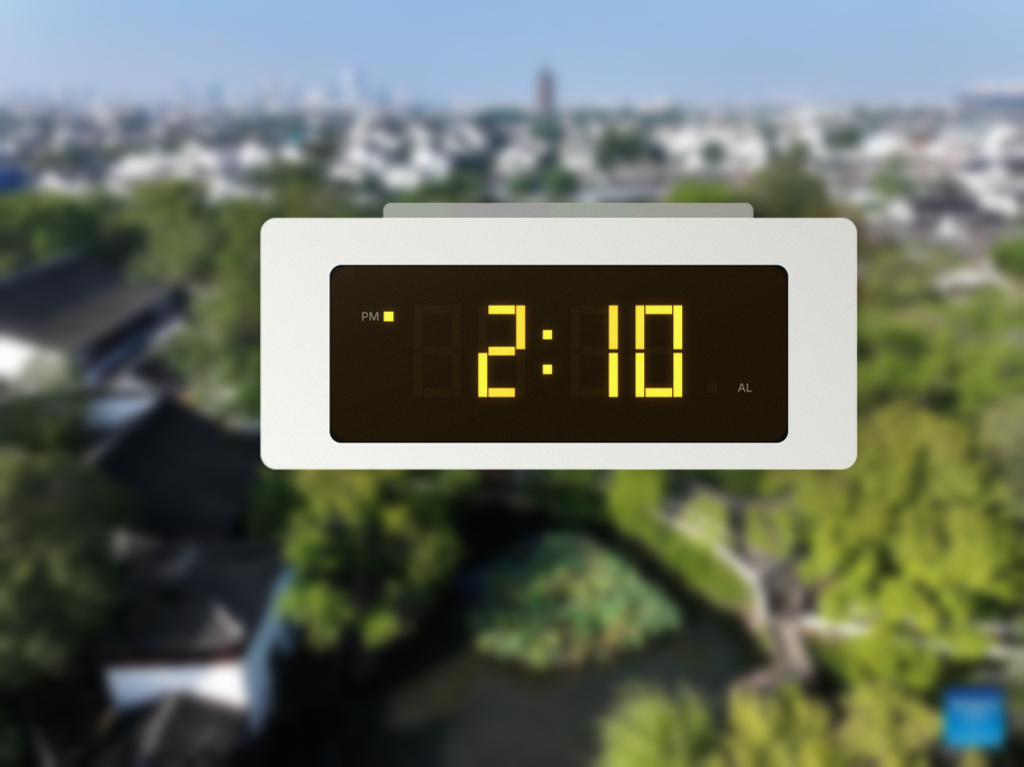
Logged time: 2,10
